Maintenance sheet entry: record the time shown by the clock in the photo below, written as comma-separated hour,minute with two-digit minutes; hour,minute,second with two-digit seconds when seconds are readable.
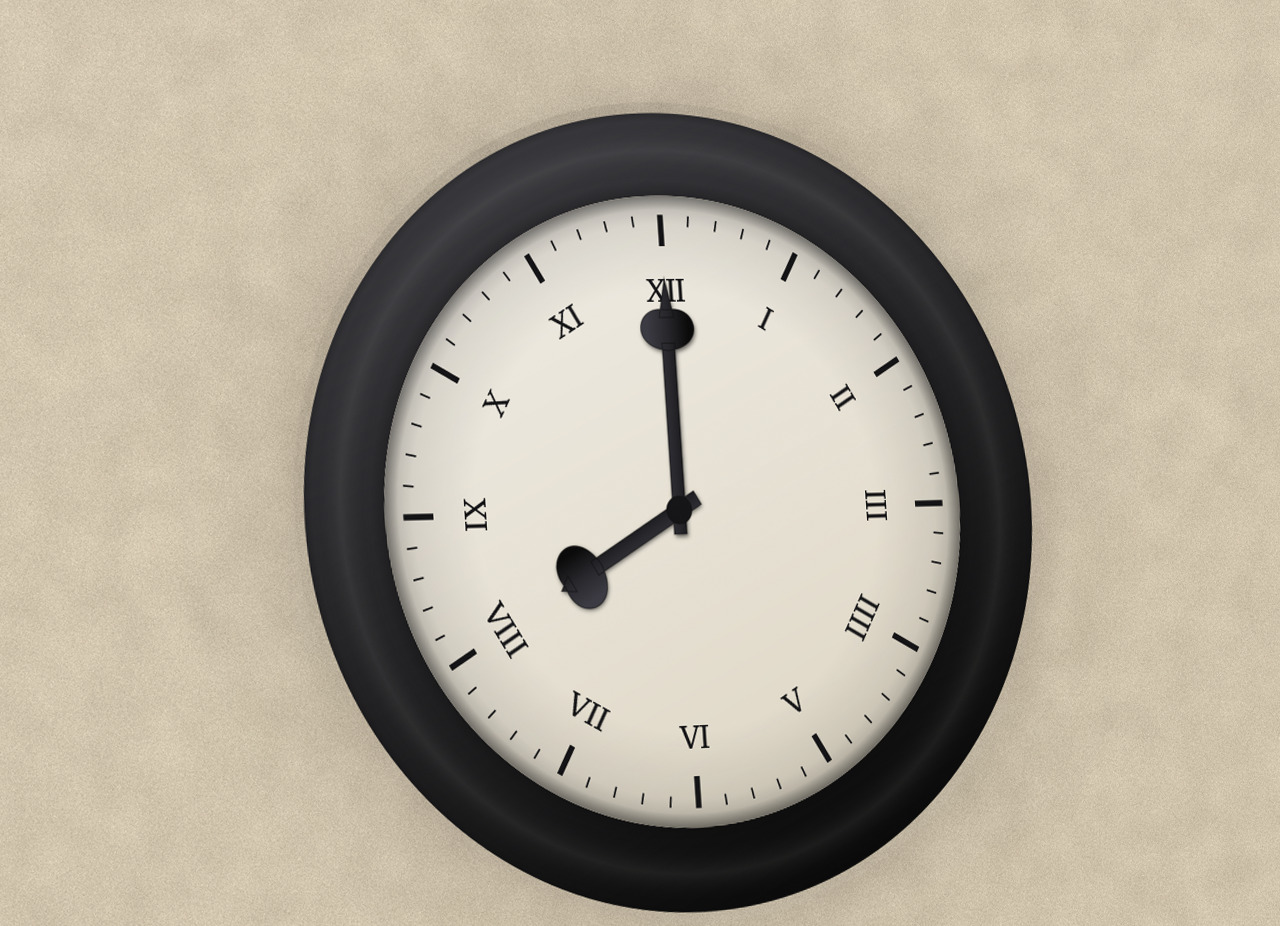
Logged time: 8,00
